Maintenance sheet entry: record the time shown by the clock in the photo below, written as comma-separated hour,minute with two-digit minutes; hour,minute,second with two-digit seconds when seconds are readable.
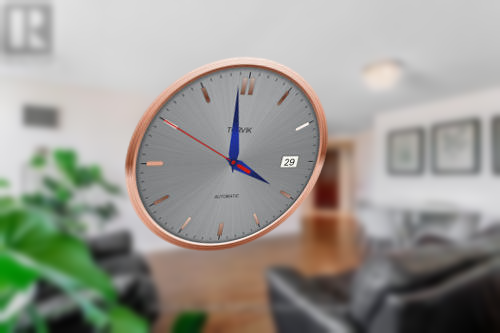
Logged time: 3,58,50
